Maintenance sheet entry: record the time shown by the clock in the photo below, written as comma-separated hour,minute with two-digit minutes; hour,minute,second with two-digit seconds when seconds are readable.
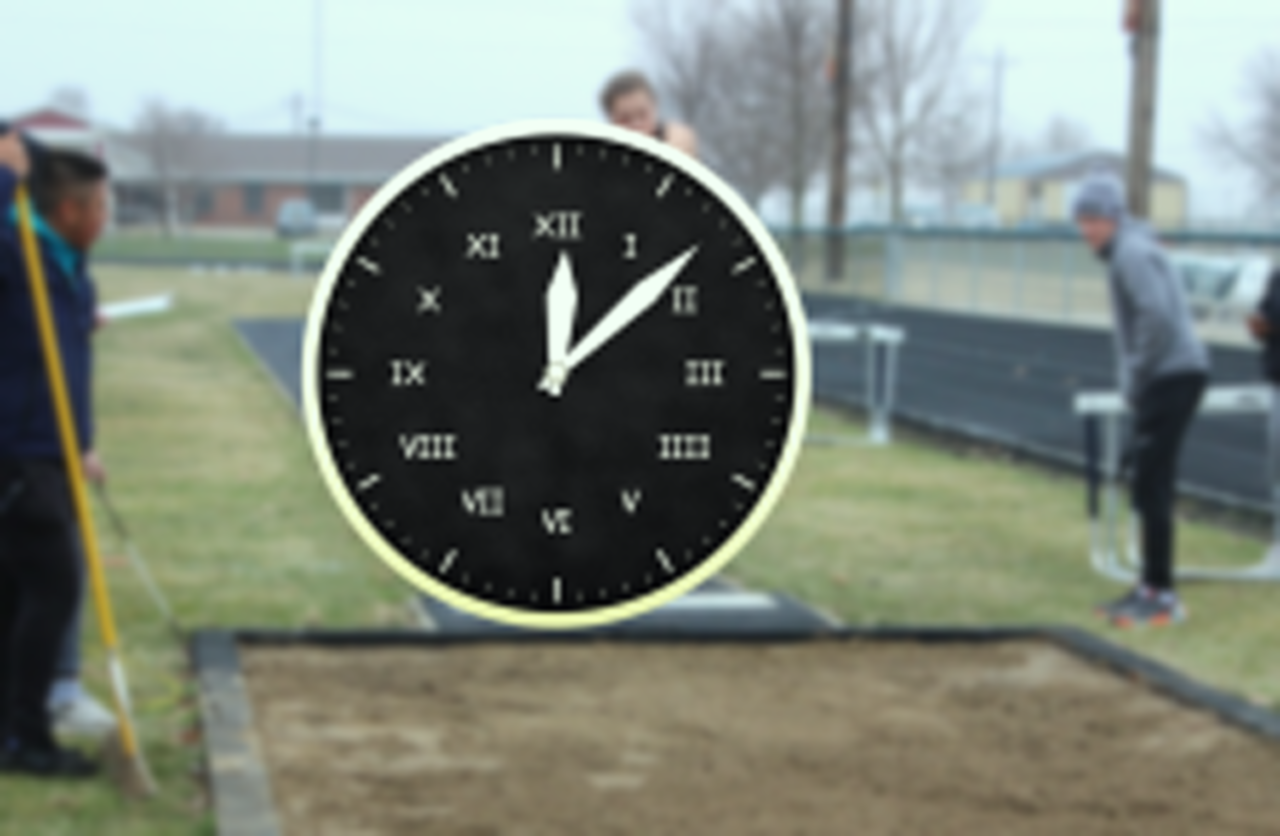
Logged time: 12,08
